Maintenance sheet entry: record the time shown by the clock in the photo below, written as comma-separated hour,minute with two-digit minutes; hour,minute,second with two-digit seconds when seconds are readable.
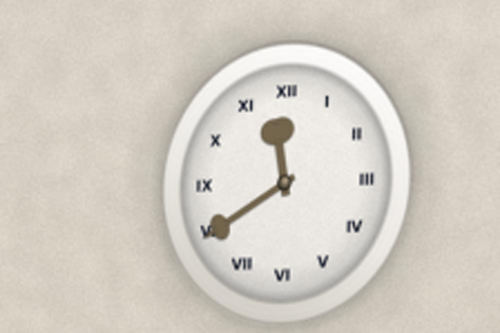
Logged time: 11,40
